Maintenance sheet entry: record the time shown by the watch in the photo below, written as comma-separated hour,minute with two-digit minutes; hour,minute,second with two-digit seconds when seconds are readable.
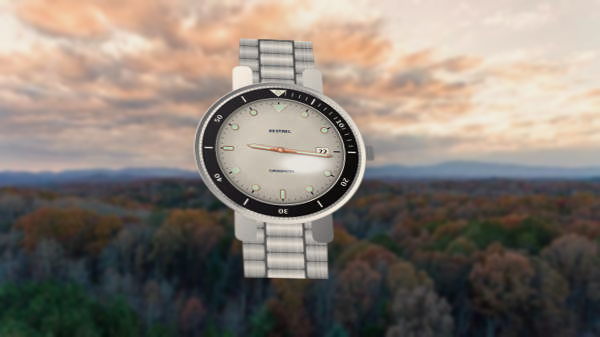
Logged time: 9,16
